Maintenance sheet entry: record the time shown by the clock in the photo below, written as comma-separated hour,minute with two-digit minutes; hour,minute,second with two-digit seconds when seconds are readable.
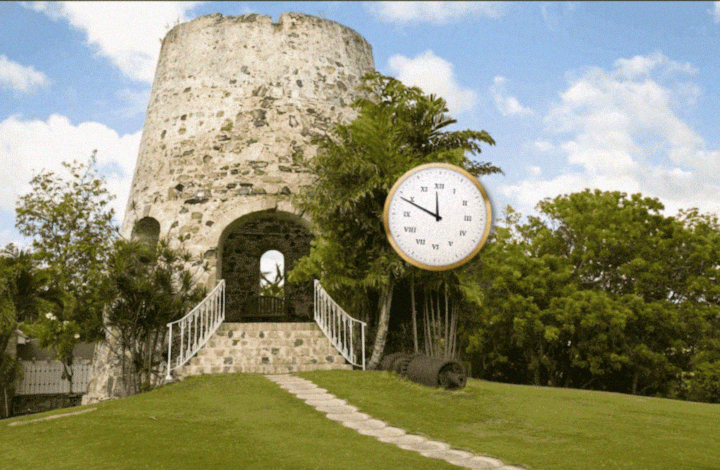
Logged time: 11,49
